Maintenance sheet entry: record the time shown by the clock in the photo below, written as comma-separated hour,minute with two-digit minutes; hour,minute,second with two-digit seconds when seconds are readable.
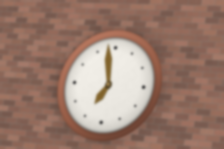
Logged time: 6,58
